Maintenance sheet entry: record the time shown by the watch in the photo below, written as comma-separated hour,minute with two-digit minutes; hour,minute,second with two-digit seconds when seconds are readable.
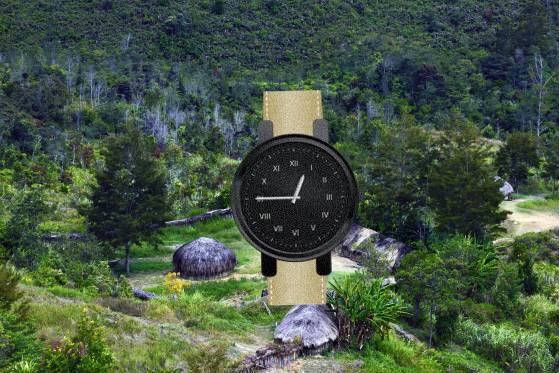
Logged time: 12,45
